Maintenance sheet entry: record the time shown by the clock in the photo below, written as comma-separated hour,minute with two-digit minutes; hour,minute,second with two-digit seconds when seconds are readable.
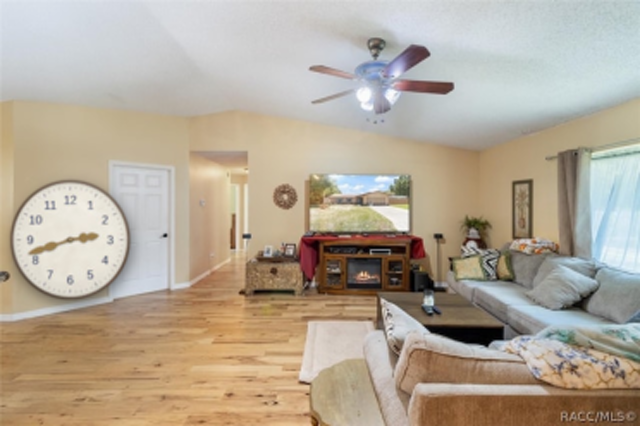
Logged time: 2,42
